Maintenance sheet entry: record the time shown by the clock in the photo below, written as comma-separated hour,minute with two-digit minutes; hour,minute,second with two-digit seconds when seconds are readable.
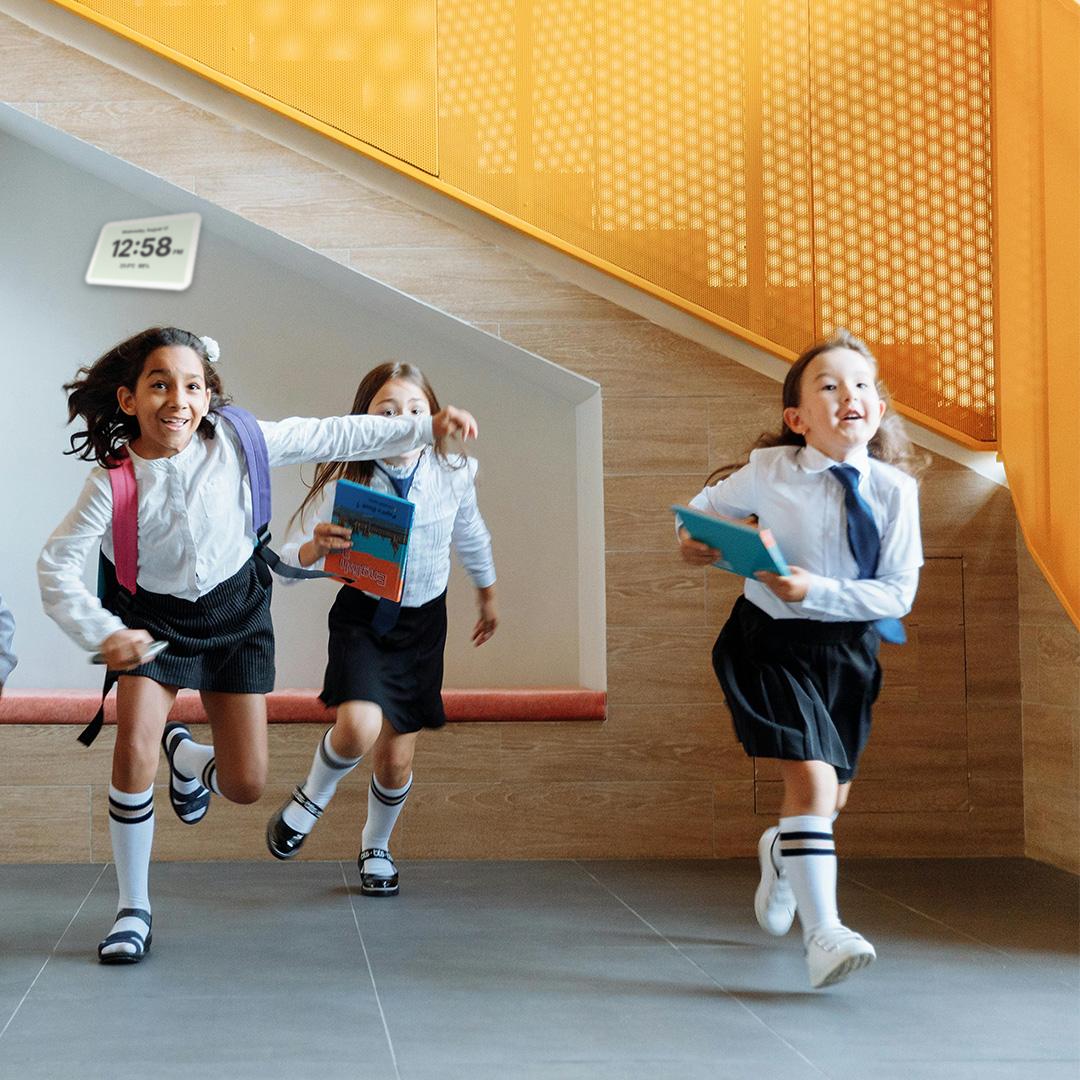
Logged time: 12,58
